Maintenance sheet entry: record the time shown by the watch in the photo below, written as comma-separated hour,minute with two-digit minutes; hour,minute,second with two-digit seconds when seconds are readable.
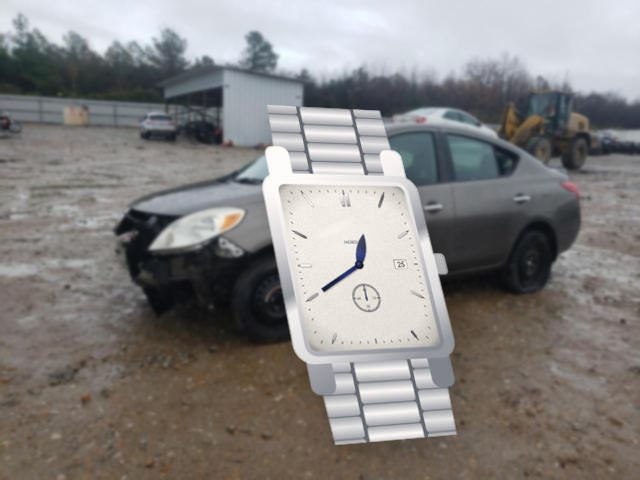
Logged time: 12,40
